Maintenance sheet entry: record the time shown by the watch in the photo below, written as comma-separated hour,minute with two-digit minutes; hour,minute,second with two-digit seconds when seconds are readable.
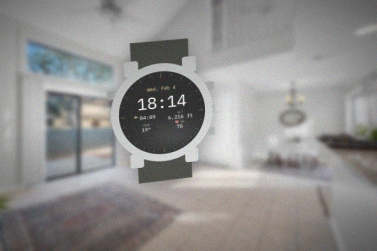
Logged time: 18,14
